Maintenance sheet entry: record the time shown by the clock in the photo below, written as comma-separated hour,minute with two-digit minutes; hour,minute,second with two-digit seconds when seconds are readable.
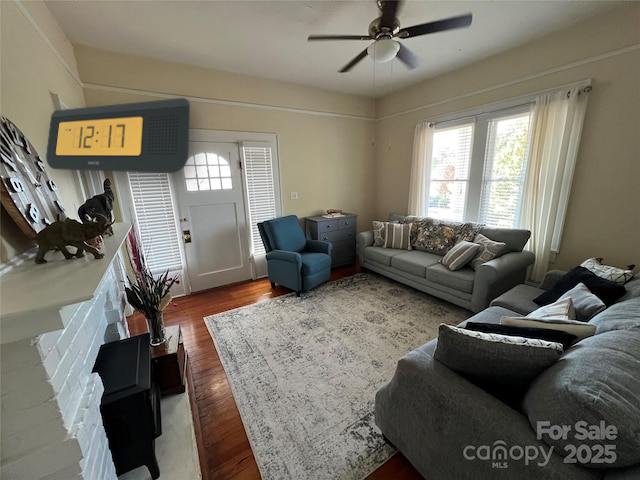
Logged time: 12,17
